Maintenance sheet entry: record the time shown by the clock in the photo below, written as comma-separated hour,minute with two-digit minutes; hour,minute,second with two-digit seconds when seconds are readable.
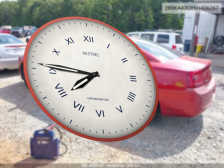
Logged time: 7,46
